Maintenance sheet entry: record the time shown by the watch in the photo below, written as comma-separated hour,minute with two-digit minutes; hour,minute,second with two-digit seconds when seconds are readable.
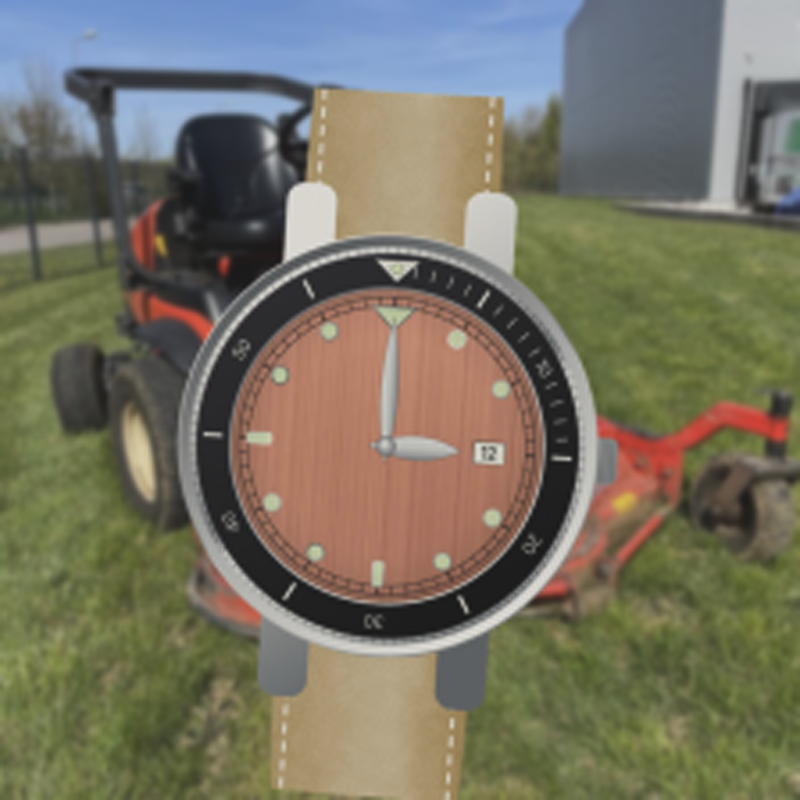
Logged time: 3,00
